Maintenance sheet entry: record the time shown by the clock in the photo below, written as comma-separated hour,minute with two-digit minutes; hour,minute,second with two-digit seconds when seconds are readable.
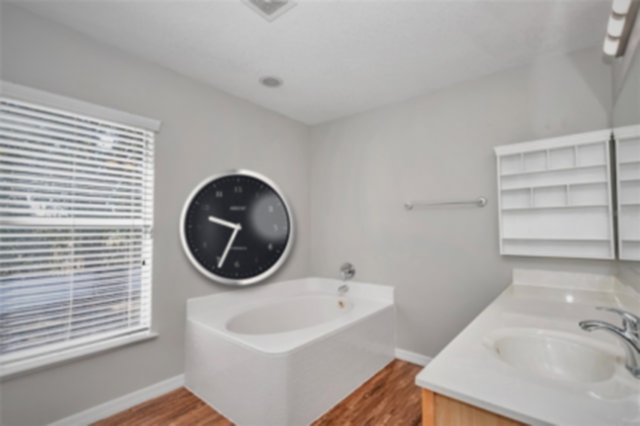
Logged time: 9,34
